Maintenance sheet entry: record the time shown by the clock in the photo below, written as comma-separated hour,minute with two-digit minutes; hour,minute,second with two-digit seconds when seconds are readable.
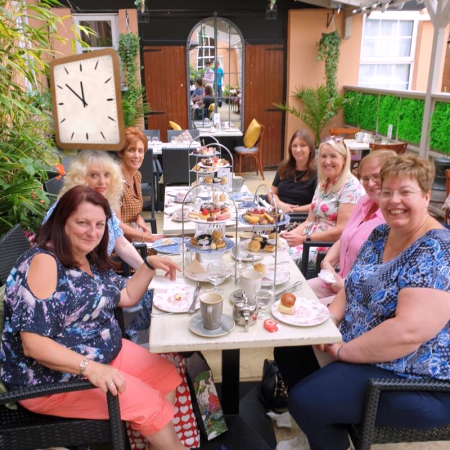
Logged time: 11,52
